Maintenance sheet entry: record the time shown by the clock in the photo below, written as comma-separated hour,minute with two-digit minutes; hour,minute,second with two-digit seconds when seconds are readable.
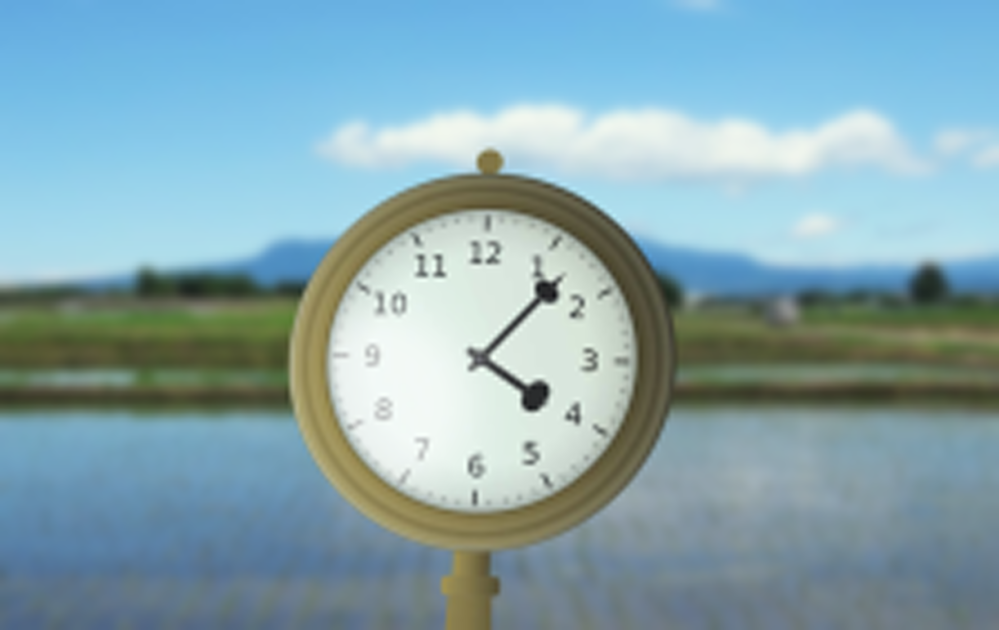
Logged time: 4,07
